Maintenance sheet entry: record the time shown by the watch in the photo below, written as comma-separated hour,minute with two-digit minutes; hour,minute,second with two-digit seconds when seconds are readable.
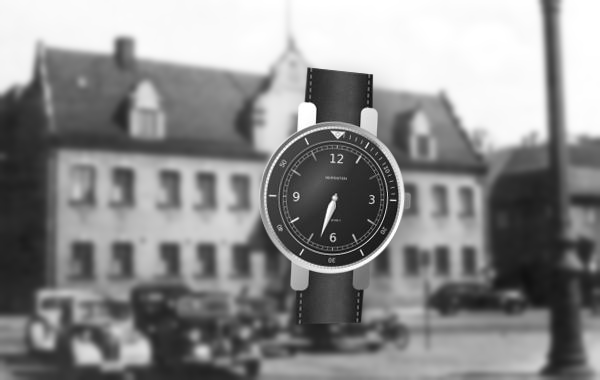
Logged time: 6,33
